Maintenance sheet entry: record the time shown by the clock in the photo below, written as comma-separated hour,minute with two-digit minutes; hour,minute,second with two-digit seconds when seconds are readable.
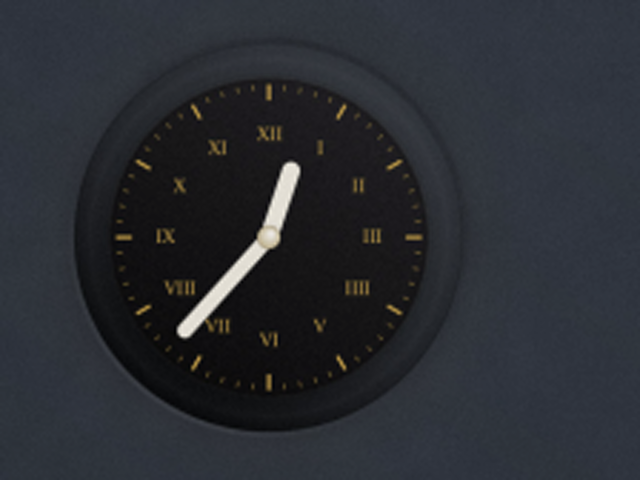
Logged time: 12,37
